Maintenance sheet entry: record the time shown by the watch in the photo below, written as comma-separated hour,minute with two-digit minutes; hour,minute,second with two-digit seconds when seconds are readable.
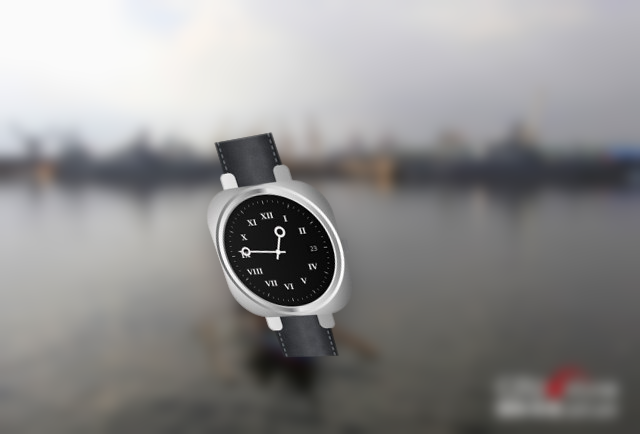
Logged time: 12,46
